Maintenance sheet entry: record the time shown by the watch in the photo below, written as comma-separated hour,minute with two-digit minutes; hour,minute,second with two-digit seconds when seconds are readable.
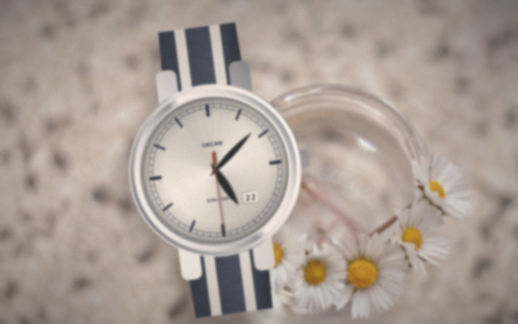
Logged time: 5,08,30
